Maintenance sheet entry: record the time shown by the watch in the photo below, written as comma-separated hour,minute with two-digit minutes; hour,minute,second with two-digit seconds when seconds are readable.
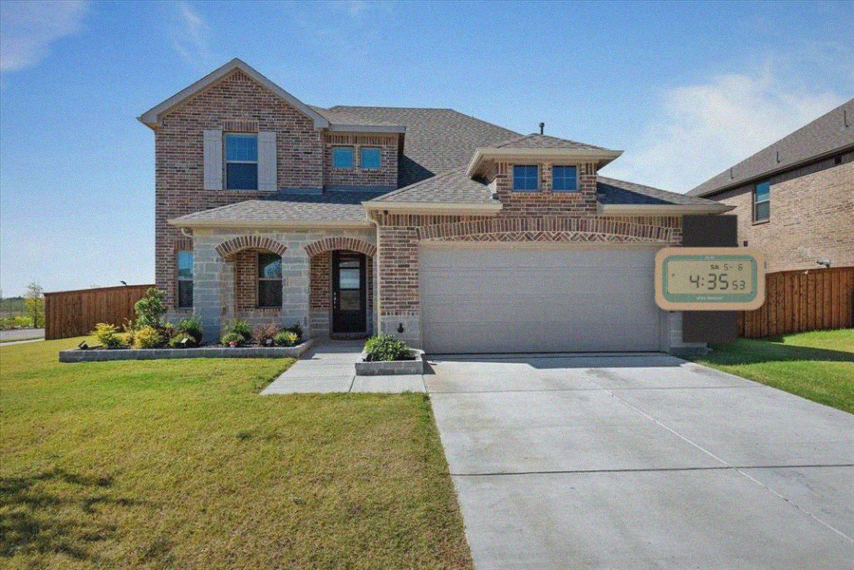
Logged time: 4,35,53
